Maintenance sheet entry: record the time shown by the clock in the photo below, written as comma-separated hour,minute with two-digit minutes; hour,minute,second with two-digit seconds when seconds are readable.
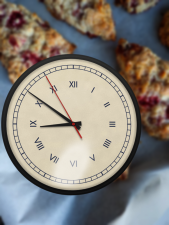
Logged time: 8,50,55
